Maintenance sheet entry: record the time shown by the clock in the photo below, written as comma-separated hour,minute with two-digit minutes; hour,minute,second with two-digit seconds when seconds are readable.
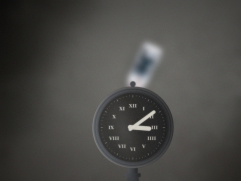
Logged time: 3,09
